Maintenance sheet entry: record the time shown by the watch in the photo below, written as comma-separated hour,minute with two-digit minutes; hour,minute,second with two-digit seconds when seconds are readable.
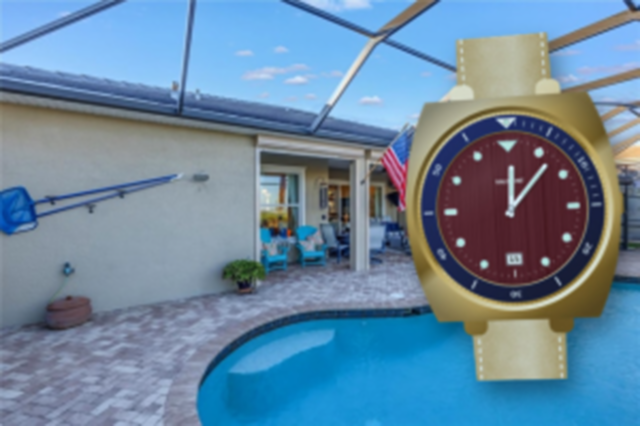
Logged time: 12,07
